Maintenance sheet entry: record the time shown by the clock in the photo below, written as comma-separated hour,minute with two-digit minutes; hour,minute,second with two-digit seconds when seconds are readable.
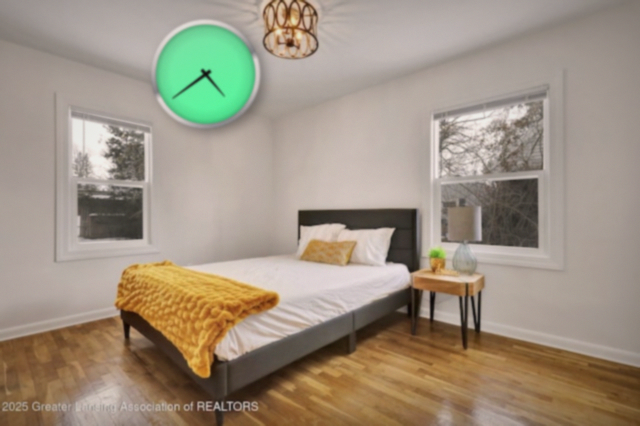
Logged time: 4,39
